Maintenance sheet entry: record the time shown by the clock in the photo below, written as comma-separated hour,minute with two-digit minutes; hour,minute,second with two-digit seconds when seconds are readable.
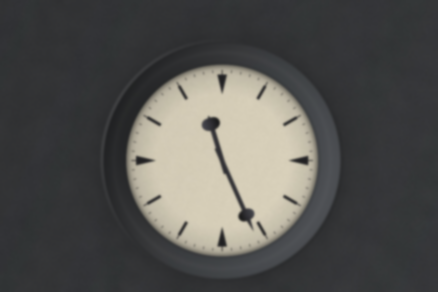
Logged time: 11,26
